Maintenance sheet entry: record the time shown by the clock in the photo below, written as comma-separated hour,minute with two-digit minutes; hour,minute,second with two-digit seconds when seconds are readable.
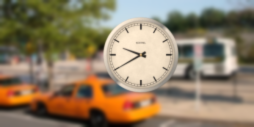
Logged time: 9,40
